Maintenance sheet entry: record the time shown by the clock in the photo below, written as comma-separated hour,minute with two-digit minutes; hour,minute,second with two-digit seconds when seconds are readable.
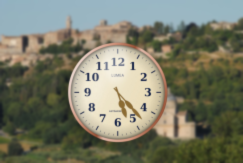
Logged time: 5,23
